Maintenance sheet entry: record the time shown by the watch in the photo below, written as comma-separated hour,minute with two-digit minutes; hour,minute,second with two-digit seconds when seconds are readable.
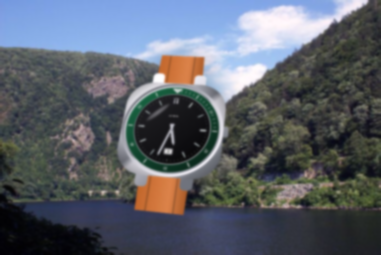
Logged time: 5,33
